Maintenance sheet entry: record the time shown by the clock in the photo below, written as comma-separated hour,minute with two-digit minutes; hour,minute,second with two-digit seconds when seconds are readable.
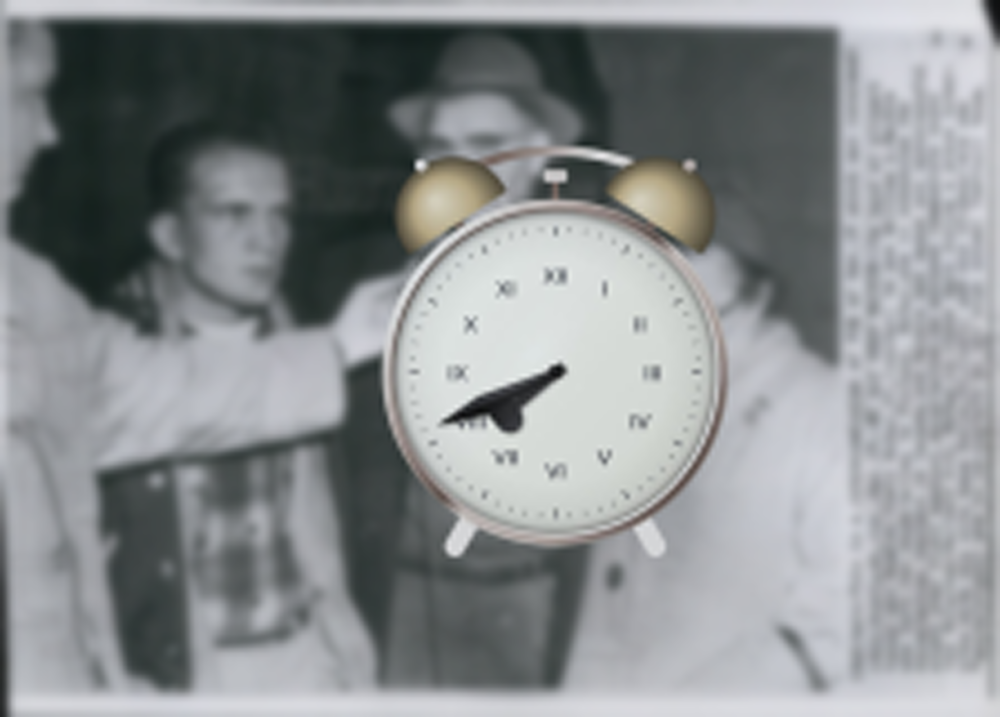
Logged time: 7,41
